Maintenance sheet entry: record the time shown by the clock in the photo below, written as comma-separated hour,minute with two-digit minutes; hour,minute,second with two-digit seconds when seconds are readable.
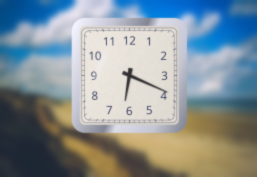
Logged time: 6,19
